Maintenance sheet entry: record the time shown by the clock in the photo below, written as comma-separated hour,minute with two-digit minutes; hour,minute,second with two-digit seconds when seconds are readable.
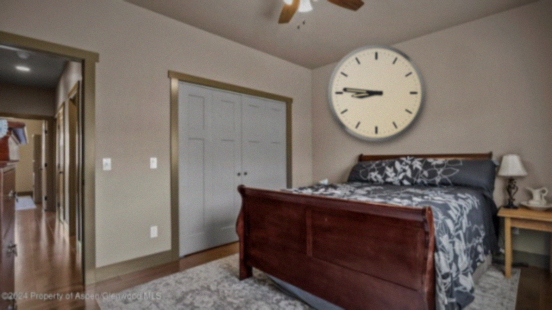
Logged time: 8,46
